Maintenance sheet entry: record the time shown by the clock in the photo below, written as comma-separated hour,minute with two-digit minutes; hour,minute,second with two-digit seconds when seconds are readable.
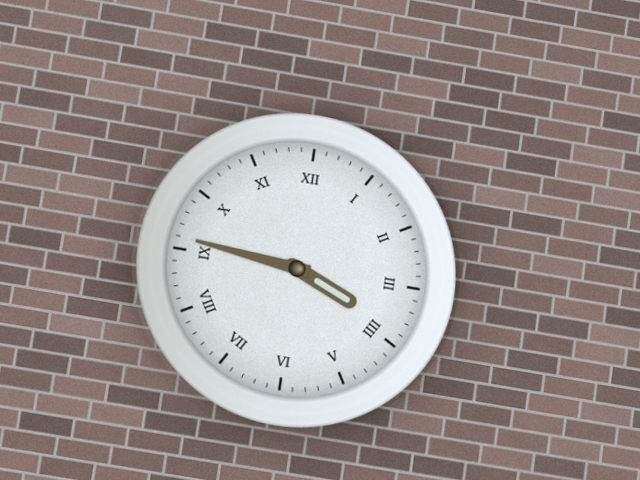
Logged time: 3,46
